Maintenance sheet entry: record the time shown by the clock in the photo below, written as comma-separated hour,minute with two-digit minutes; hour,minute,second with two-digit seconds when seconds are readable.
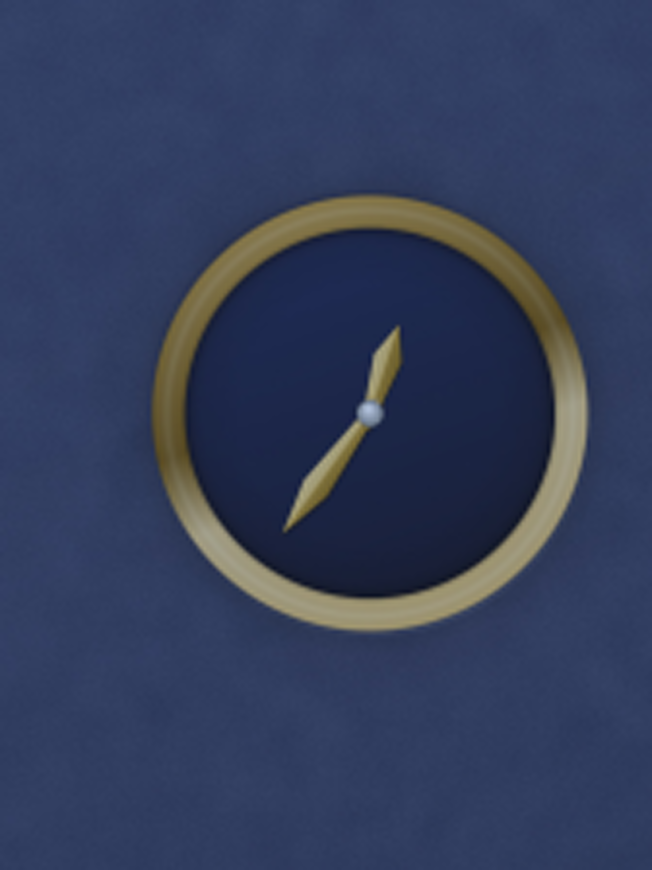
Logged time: 12,36
